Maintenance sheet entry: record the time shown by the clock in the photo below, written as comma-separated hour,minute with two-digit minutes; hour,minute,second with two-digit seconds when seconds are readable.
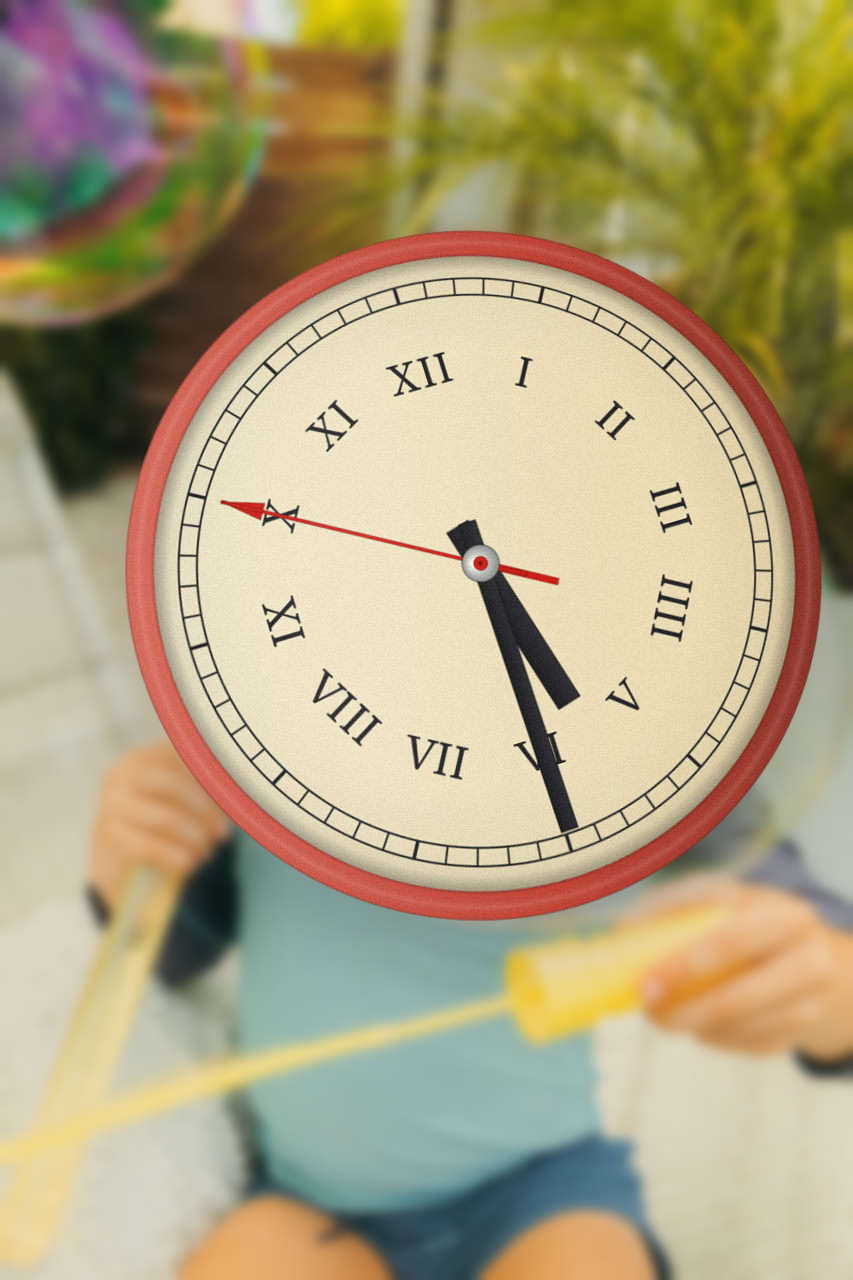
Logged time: 5,29,50
